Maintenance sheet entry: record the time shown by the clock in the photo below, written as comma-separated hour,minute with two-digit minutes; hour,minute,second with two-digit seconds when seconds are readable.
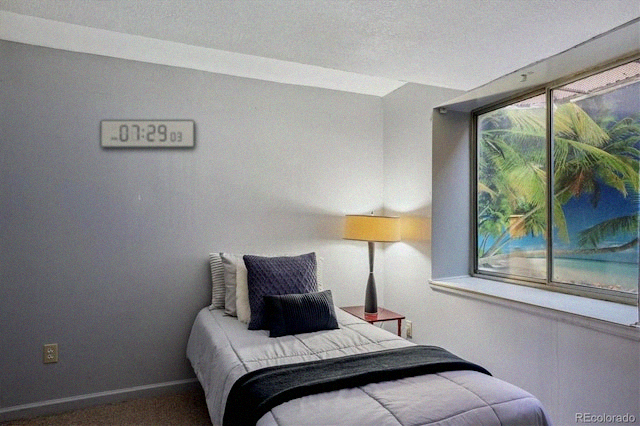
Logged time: 7,29
